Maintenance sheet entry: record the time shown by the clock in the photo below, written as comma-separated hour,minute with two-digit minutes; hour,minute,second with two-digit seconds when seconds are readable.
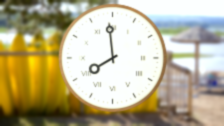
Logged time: 7,59
